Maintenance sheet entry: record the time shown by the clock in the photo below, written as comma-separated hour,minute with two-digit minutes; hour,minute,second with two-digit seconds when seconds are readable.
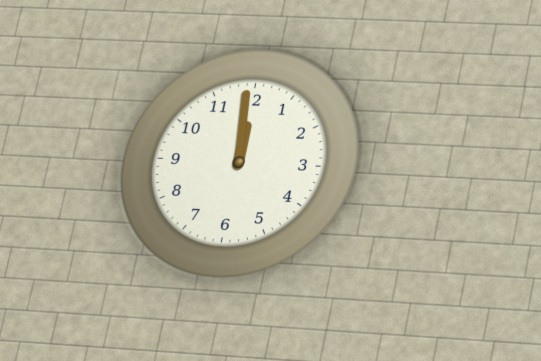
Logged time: 11,59
